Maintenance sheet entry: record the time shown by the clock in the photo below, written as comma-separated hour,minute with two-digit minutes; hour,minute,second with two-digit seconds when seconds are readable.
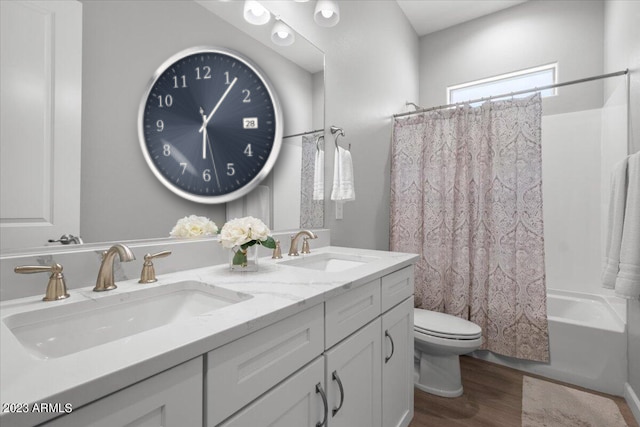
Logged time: 6,06,28
